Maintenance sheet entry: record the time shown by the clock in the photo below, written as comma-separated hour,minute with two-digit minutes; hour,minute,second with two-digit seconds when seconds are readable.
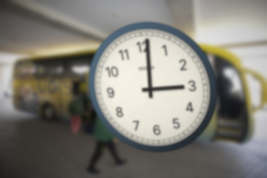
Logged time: 3,01
